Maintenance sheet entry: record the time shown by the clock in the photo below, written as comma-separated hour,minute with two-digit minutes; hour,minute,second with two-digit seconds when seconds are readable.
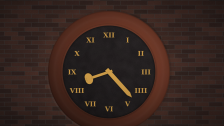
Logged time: 8,23
